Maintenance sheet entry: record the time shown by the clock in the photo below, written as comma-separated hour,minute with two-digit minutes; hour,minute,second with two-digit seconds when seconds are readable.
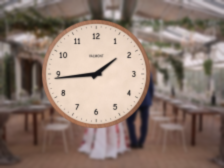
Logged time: 1,44
